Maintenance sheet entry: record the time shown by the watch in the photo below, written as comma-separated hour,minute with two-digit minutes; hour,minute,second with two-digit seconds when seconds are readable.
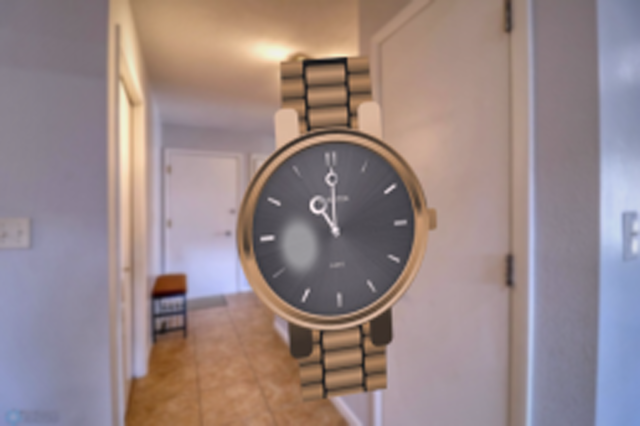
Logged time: 11,00
